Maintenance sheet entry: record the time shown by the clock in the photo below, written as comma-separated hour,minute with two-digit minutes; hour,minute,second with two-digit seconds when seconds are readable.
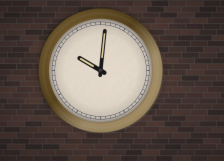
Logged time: 10,01
